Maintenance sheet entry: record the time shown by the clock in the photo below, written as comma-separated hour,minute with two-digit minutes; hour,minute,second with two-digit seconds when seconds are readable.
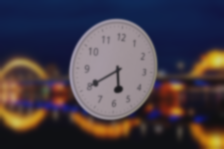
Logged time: 5,40
